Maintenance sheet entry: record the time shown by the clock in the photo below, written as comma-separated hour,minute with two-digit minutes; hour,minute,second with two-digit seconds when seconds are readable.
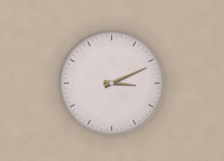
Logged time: 3,11
